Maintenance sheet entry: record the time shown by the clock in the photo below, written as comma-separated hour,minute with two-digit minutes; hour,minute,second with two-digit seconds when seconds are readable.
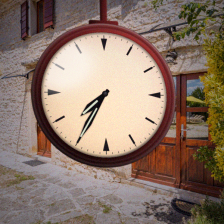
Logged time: 7,35
